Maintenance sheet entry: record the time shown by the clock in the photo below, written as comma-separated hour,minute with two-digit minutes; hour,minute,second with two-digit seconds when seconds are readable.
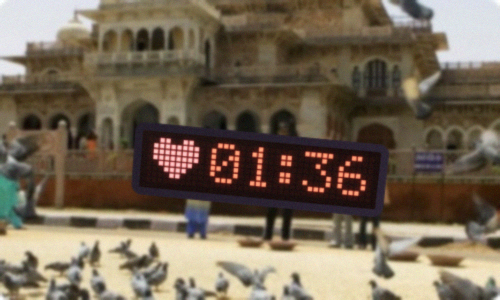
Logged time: 1,36
